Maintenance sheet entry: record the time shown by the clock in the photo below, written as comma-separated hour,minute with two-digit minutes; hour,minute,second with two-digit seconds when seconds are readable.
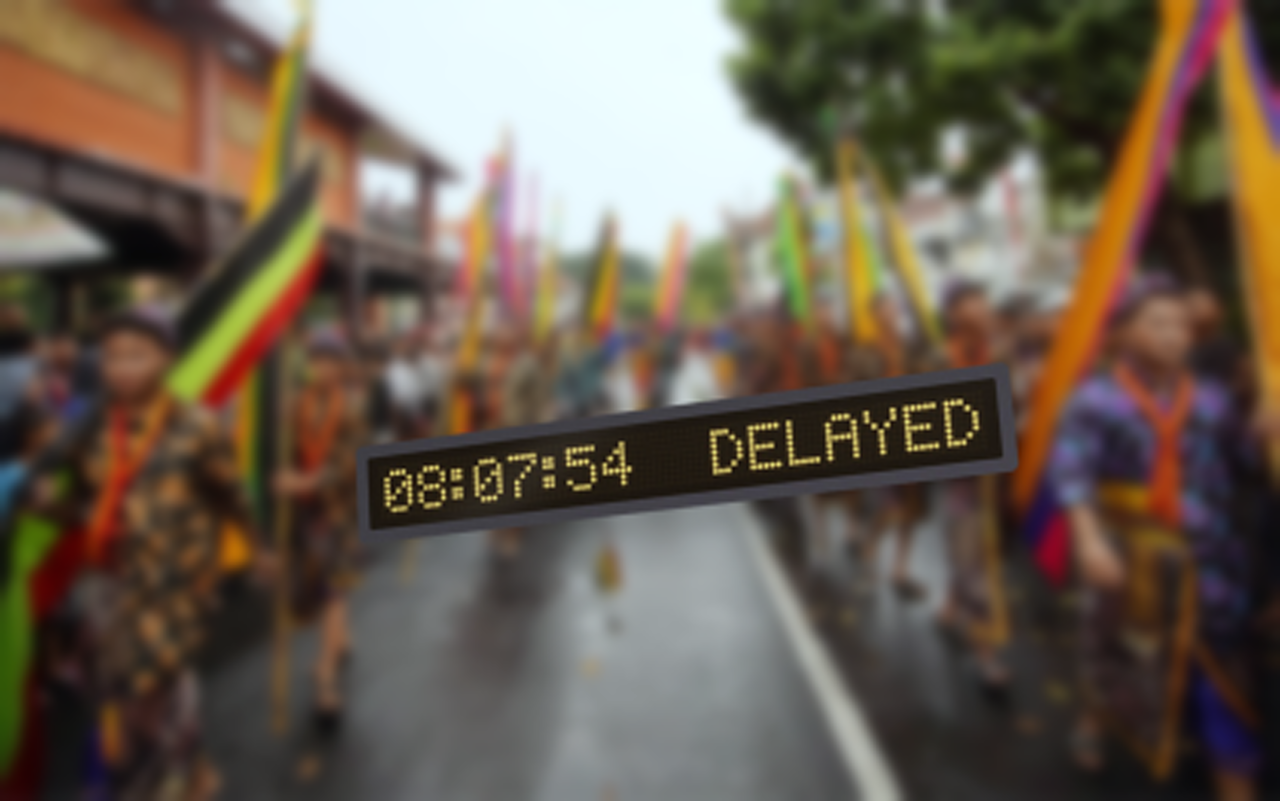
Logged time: 8,07,54
